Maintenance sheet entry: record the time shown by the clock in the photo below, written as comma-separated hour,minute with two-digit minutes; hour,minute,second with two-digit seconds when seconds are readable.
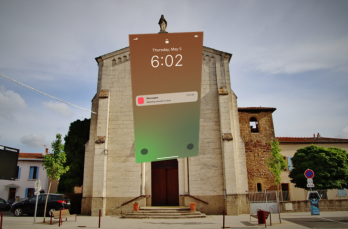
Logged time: 6,02
